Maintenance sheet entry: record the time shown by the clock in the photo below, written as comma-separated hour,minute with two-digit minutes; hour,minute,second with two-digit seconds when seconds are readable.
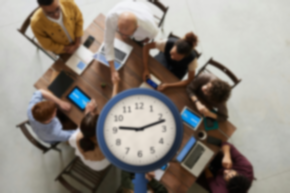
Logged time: 9,12
